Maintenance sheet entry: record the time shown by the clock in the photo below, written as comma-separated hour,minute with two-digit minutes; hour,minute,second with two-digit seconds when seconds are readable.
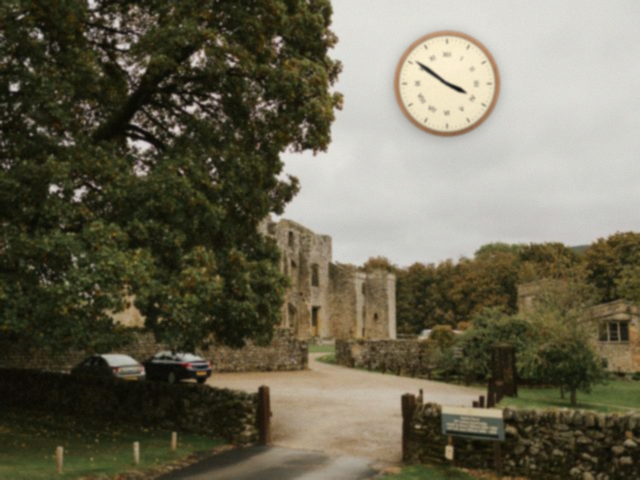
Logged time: 3,51
